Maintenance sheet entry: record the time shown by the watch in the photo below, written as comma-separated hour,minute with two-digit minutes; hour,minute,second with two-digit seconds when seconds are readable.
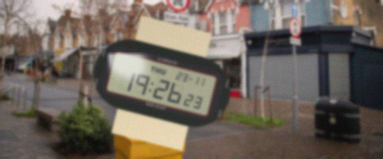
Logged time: 19,26,23
